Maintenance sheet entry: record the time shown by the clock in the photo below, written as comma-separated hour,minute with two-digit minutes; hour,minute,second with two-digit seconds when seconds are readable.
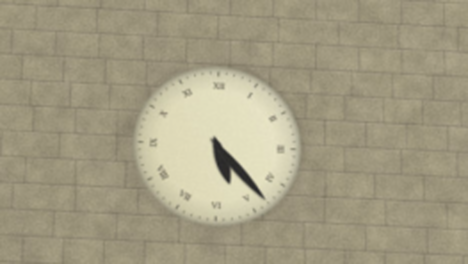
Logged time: 5,23
